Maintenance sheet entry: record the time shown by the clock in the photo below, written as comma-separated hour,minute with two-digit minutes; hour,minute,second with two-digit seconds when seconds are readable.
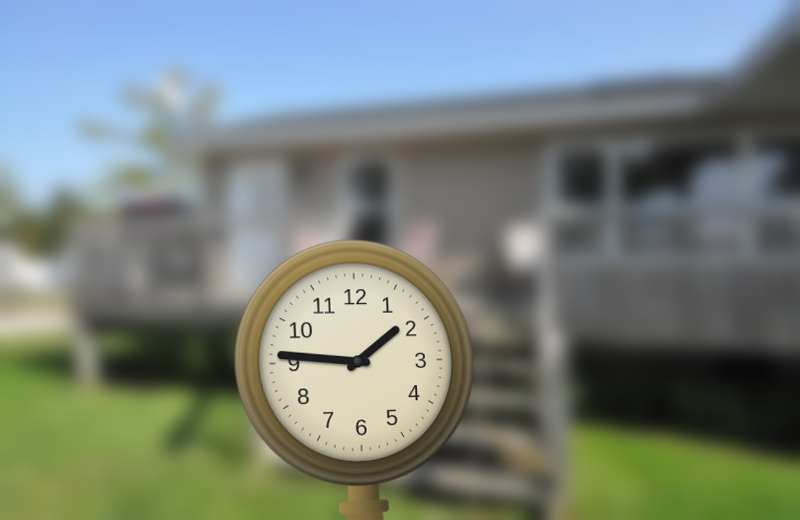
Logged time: 1,46
